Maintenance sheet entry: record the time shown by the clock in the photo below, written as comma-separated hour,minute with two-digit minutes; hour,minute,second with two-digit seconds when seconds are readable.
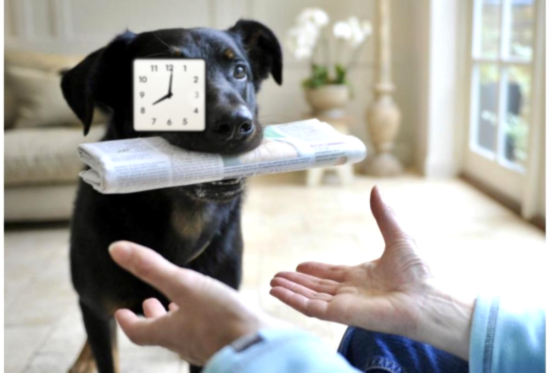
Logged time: 8,01
